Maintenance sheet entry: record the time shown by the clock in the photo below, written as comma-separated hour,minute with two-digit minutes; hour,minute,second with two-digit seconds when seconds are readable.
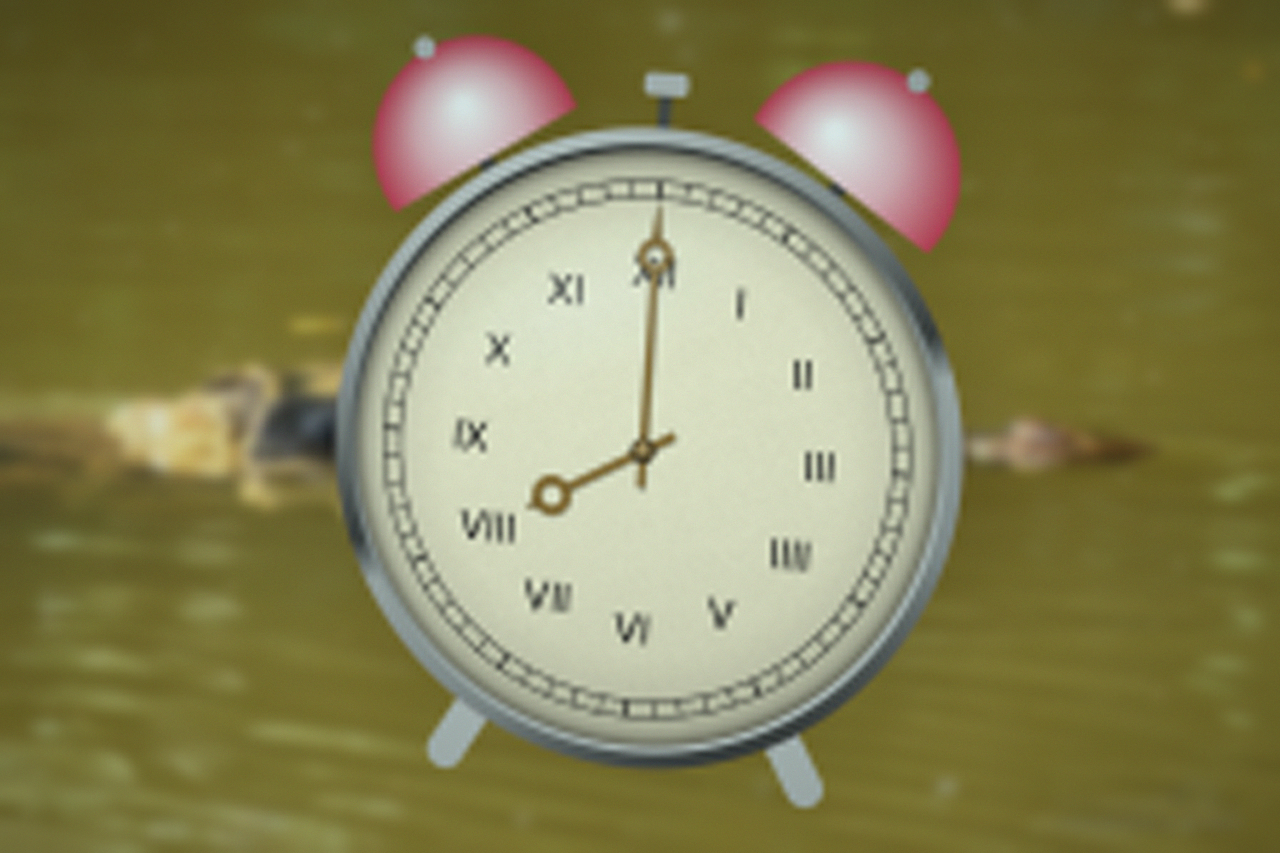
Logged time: 8,00
